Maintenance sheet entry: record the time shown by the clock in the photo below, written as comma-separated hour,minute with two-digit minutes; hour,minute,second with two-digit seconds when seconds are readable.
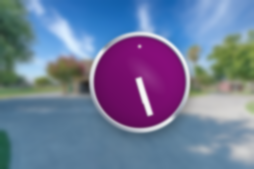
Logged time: 5,27
